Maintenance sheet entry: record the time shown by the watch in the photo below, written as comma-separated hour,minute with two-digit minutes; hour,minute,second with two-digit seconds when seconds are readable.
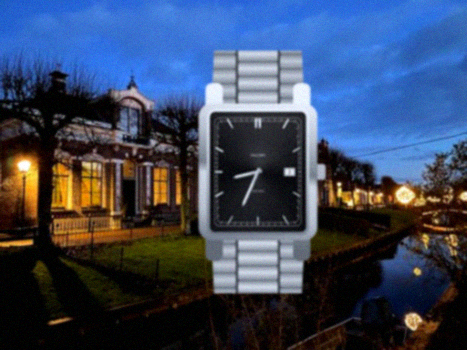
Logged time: 8,34
